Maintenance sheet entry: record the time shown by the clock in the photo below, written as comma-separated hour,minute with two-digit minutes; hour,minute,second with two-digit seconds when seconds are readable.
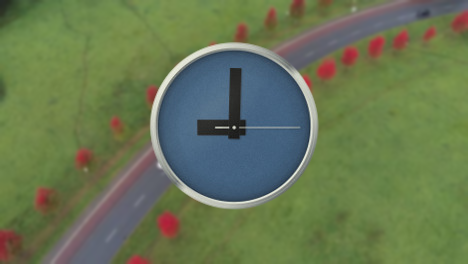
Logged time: 9,00,15
